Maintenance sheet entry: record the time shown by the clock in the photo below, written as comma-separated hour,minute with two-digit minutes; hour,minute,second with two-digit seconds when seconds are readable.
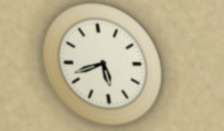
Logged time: 5,42
